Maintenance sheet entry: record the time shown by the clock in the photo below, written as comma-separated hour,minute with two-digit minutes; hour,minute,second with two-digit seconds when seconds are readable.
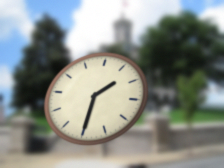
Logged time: 1,30
